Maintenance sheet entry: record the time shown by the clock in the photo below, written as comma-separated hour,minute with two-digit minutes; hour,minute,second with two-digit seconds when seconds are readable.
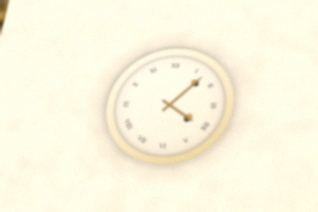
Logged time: 4,07
